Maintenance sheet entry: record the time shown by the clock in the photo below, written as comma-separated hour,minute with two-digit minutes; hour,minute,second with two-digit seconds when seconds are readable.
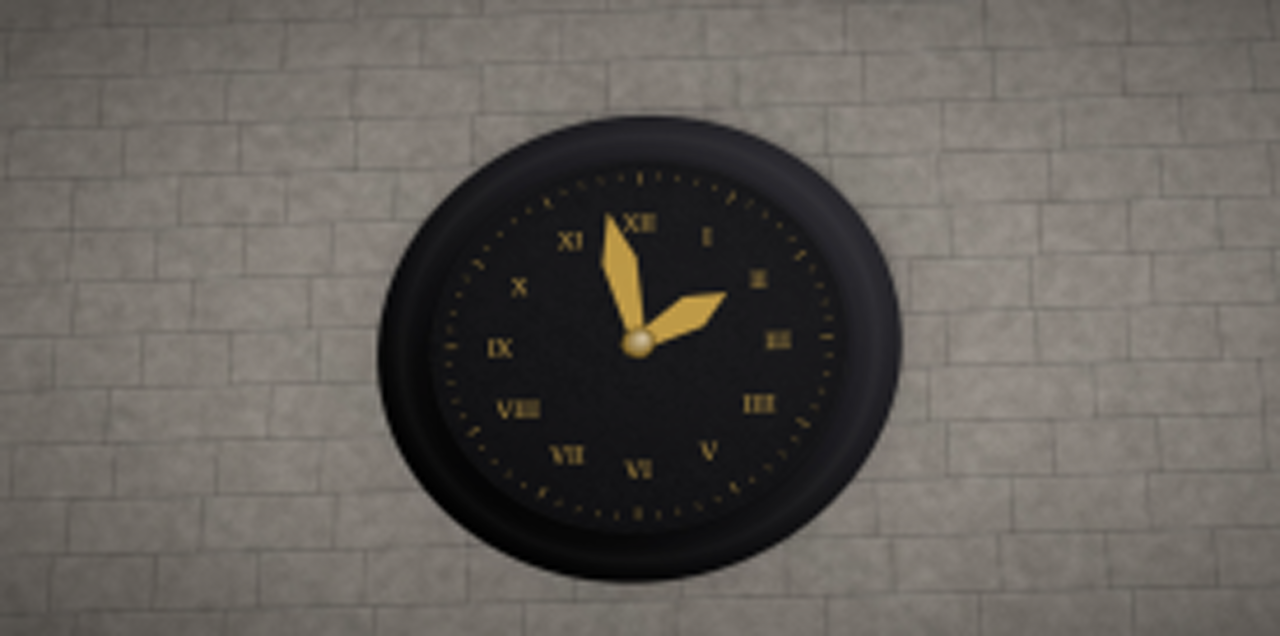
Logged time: 1,58
